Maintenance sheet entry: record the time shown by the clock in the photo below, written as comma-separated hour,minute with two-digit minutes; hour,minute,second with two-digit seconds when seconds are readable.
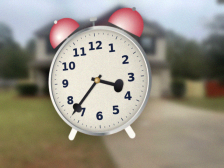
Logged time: 3,37
